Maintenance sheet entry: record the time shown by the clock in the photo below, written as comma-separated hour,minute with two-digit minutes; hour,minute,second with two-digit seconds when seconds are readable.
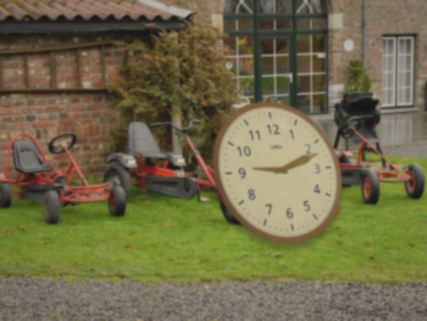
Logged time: 9,12
